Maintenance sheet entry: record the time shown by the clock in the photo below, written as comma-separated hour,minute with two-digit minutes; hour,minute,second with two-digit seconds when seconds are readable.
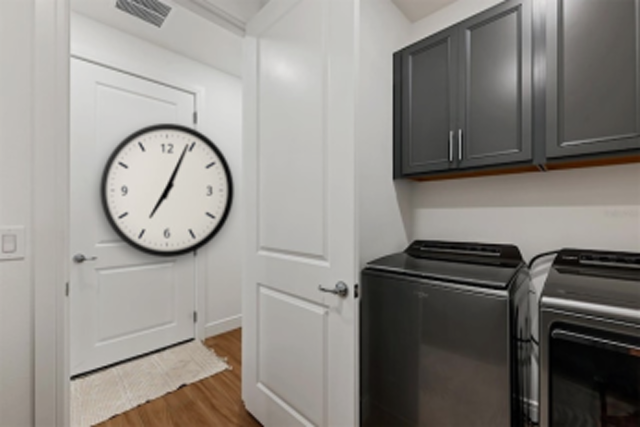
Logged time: 7,04
